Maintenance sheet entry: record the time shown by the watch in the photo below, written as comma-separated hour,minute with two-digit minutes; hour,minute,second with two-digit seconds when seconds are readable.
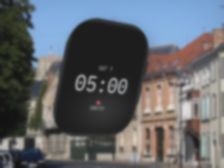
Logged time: 5,00
